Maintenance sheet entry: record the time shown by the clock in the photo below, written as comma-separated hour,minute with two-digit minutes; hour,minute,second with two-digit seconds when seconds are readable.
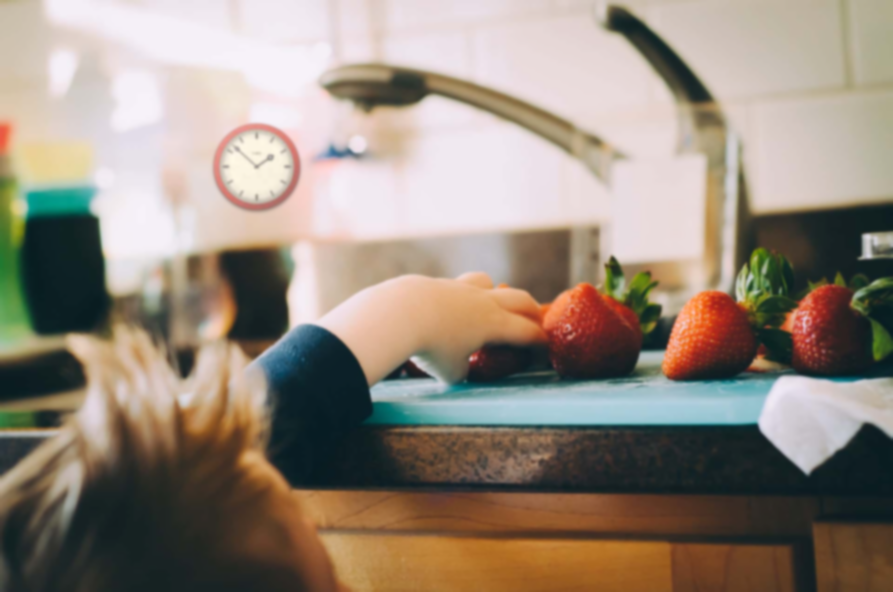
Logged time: 1,52
